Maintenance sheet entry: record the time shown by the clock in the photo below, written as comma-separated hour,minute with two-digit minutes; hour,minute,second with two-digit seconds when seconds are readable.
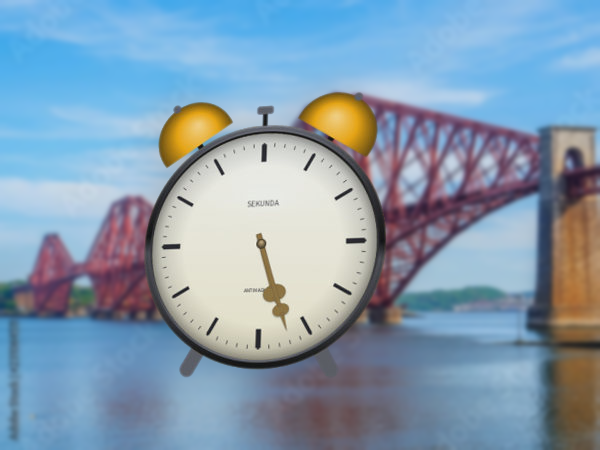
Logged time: 5,27
